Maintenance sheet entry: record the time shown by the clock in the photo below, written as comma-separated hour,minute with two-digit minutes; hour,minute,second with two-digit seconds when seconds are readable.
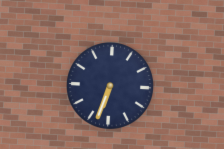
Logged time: 6,33
